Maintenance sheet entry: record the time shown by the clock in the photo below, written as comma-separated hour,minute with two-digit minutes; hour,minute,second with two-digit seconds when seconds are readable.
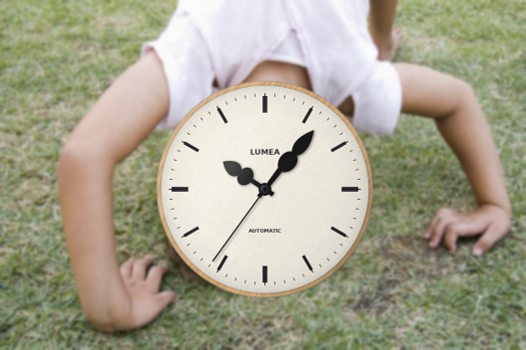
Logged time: 10,06,36
